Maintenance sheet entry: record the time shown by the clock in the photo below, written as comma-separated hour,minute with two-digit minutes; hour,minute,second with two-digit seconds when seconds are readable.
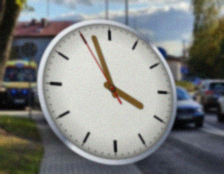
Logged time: 3,56,55
